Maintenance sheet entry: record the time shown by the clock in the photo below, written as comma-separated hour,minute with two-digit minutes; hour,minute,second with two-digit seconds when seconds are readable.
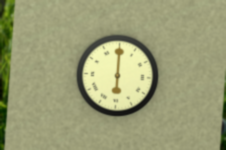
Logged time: 6,00
